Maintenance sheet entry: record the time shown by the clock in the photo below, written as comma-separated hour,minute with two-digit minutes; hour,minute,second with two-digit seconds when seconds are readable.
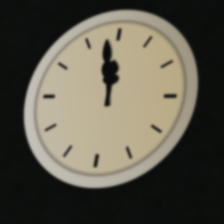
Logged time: 11,58
